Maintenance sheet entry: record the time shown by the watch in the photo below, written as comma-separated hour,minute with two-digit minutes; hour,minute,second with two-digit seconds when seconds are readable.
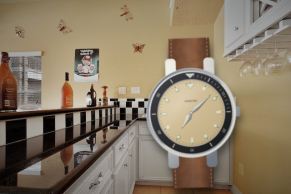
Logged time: 7,08
